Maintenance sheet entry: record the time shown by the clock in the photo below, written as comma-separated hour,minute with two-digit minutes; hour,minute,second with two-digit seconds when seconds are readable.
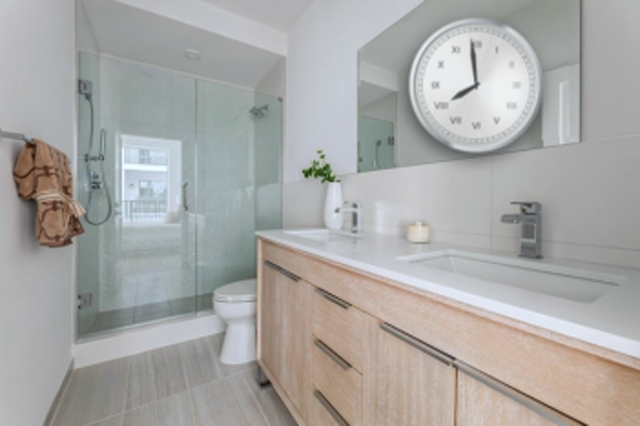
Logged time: 7,59
